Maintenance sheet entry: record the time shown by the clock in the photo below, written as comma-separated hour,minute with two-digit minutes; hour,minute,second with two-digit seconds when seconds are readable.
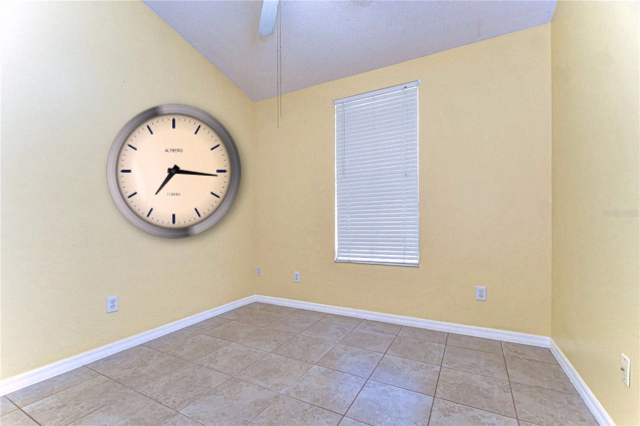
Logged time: 7,16
